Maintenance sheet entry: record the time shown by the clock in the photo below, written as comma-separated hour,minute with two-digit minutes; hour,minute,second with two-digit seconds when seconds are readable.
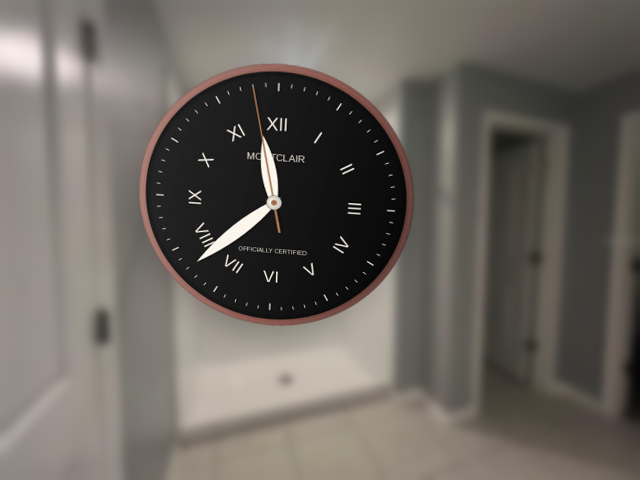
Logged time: 11,37,58
